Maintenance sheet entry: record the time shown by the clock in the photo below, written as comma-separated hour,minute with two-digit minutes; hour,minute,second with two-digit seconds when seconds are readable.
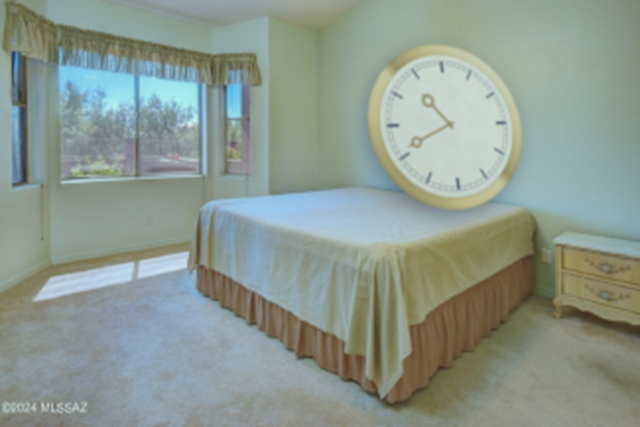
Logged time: 10,41
